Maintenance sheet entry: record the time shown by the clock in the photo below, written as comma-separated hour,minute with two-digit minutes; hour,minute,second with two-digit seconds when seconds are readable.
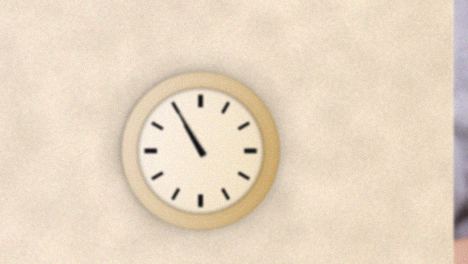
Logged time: 10,55
